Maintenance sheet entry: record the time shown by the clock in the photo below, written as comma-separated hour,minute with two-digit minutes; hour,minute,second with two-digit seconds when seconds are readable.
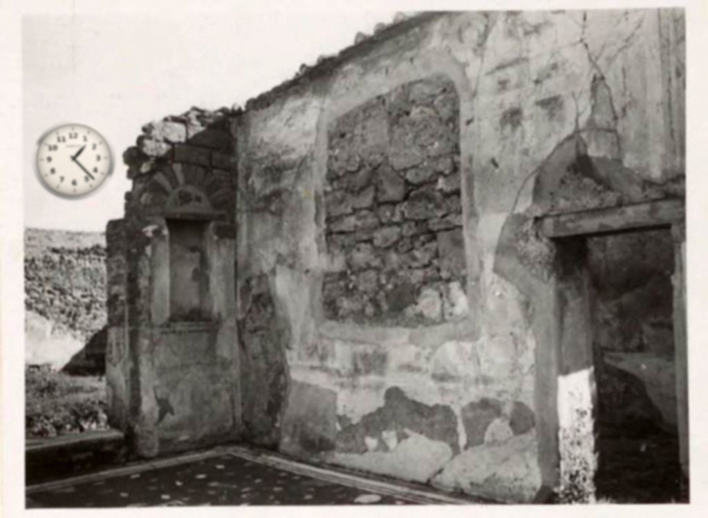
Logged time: 1,23
